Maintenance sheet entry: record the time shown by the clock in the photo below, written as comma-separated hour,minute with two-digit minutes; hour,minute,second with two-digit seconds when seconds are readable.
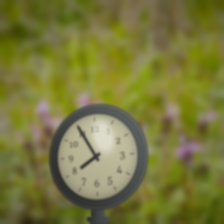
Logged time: 7,55
